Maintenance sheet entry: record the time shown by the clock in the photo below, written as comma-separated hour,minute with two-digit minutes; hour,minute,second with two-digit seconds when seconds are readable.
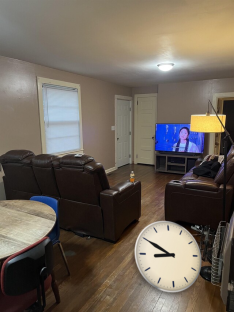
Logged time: 8,50
